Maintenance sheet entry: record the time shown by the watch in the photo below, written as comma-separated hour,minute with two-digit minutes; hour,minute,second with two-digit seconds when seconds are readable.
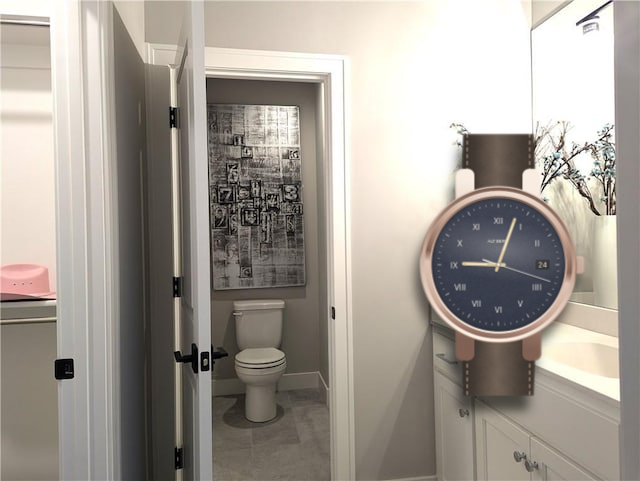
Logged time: 9,03,18
